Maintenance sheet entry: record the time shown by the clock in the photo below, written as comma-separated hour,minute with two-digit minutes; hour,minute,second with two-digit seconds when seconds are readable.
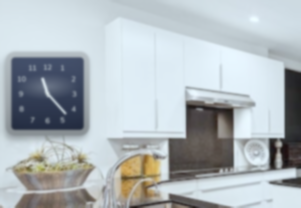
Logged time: 11,23
